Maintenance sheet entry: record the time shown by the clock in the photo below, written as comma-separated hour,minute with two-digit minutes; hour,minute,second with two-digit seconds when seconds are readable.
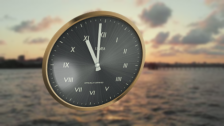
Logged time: 10,59
